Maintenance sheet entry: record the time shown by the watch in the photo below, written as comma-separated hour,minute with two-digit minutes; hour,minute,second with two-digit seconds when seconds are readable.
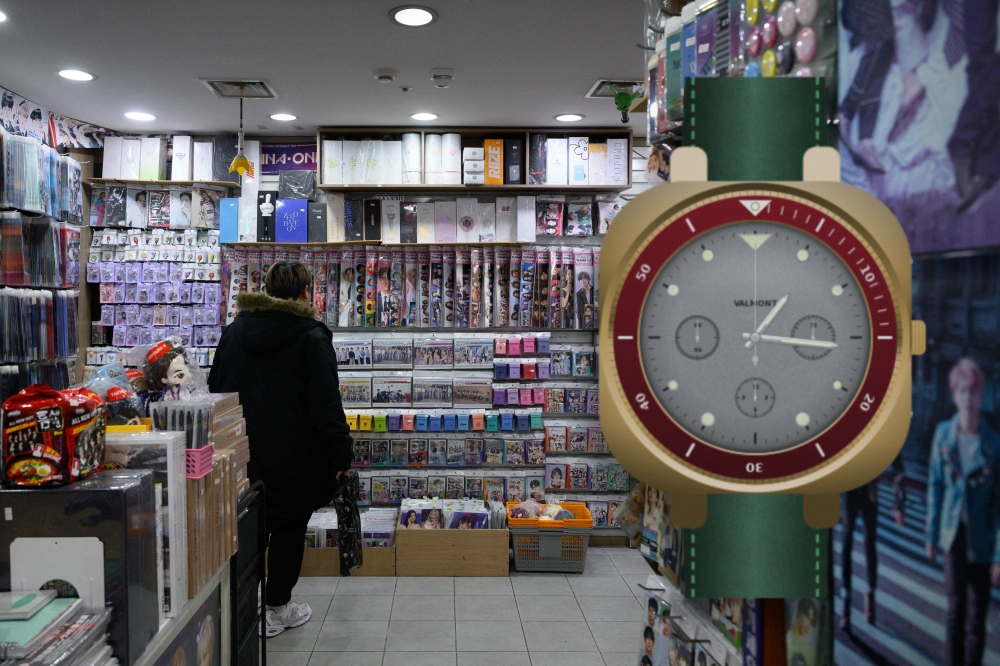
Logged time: 1,16
